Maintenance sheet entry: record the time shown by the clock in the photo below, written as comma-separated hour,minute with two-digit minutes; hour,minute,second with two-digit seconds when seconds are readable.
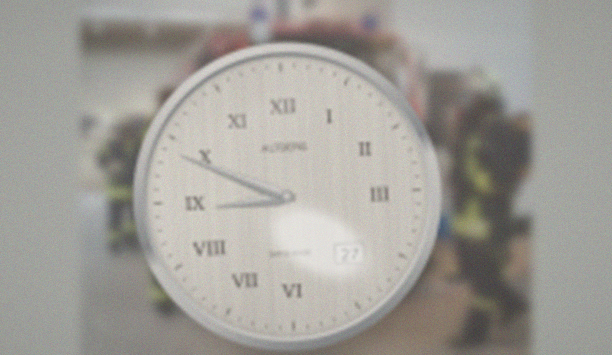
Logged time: 8,49
